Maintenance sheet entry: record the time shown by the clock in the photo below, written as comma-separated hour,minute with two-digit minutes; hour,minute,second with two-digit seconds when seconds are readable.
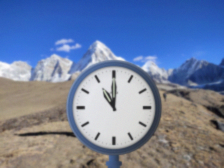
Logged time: 11,00
